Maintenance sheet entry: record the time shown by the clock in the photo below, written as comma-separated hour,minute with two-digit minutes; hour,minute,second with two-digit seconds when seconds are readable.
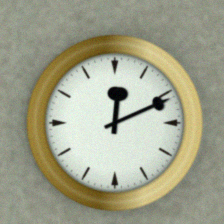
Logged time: 12,11
